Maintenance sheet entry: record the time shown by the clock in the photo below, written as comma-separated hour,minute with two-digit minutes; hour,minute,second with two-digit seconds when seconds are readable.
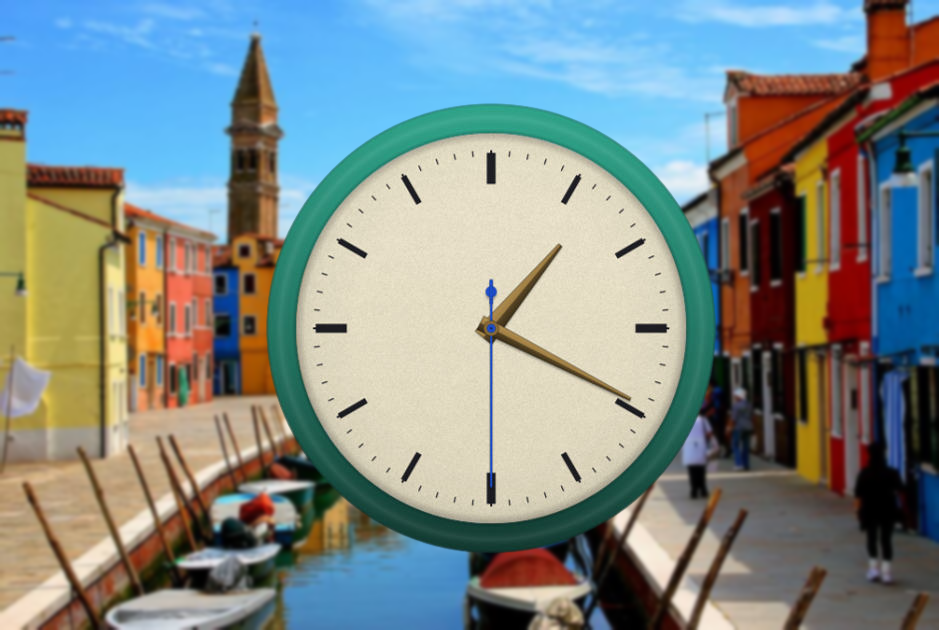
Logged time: 1,19,30
